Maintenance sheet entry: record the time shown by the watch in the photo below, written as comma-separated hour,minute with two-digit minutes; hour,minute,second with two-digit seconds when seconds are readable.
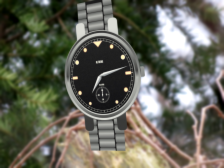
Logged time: 7,13
